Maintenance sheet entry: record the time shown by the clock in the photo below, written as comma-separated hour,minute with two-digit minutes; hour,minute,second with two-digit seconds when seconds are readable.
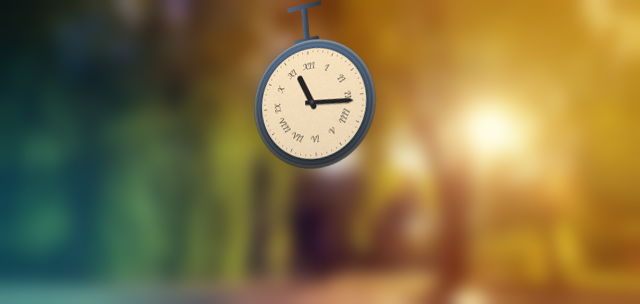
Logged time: 11,16
